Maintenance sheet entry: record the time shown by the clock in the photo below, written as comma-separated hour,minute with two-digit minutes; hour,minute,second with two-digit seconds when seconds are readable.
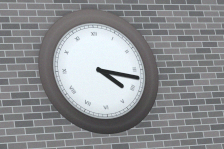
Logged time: 4,17
